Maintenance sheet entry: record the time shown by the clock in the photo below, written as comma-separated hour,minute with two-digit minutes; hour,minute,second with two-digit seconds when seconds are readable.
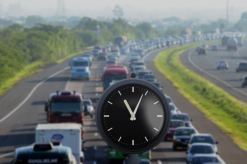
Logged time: 11,04
